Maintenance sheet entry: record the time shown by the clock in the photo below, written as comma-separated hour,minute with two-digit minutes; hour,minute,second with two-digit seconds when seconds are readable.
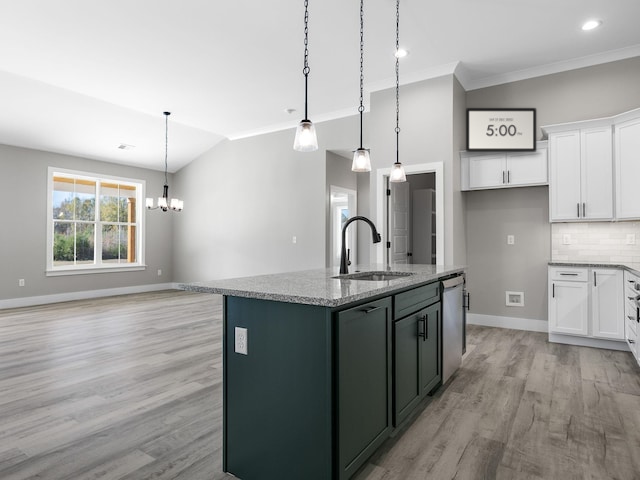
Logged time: 5,00
